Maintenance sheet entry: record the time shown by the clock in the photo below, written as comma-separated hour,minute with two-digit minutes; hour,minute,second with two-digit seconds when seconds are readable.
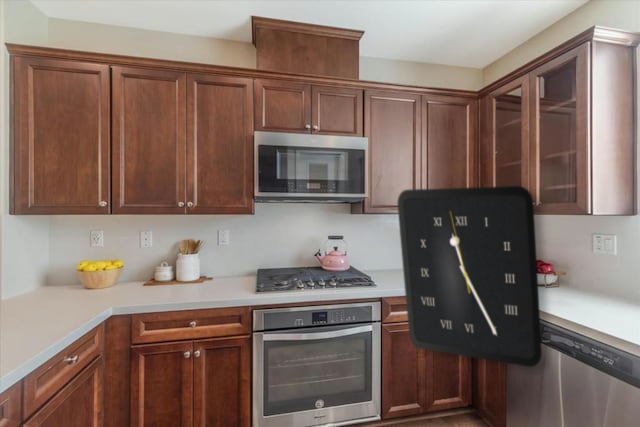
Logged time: 11,24,58
